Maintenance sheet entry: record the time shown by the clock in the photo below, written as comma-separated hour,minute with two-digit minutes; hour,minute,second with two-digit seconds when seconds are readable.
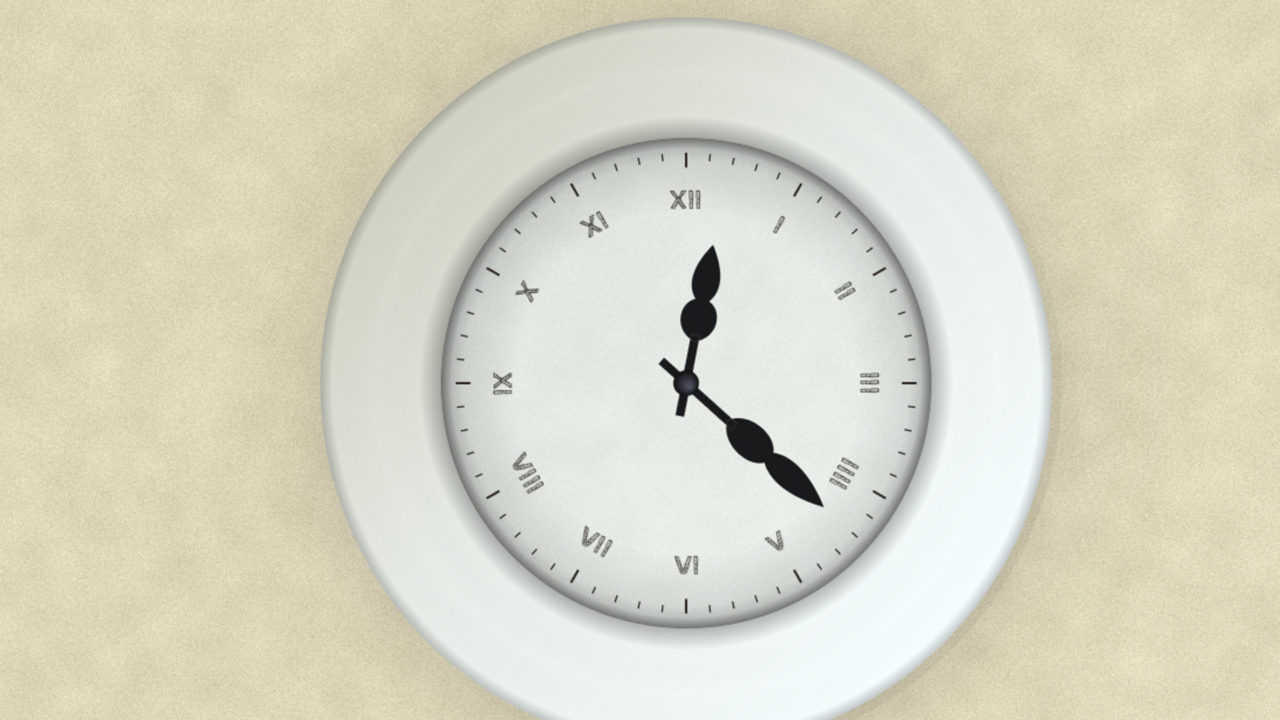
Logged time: 12,22
